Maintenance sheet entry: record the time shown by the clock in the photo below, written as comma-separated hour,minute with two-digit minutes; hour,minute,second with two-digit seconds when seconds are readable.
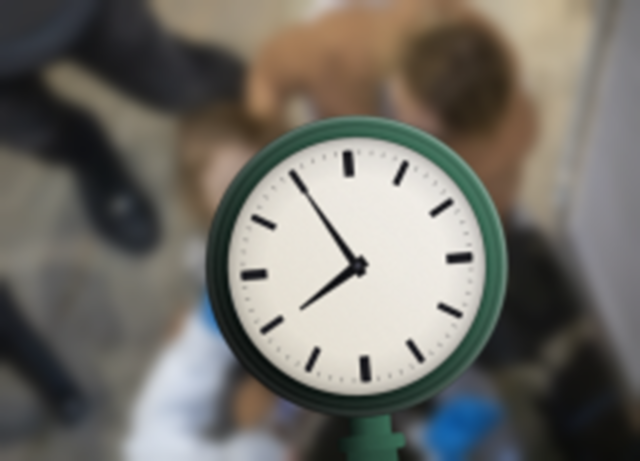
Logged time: 7,55
